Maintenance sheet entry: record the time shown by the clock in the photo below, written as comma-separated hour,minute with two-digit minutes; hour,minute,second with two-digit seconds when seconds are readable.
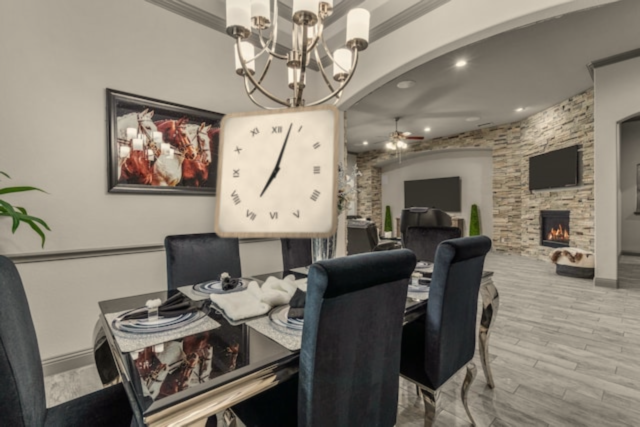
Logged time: 7,03
